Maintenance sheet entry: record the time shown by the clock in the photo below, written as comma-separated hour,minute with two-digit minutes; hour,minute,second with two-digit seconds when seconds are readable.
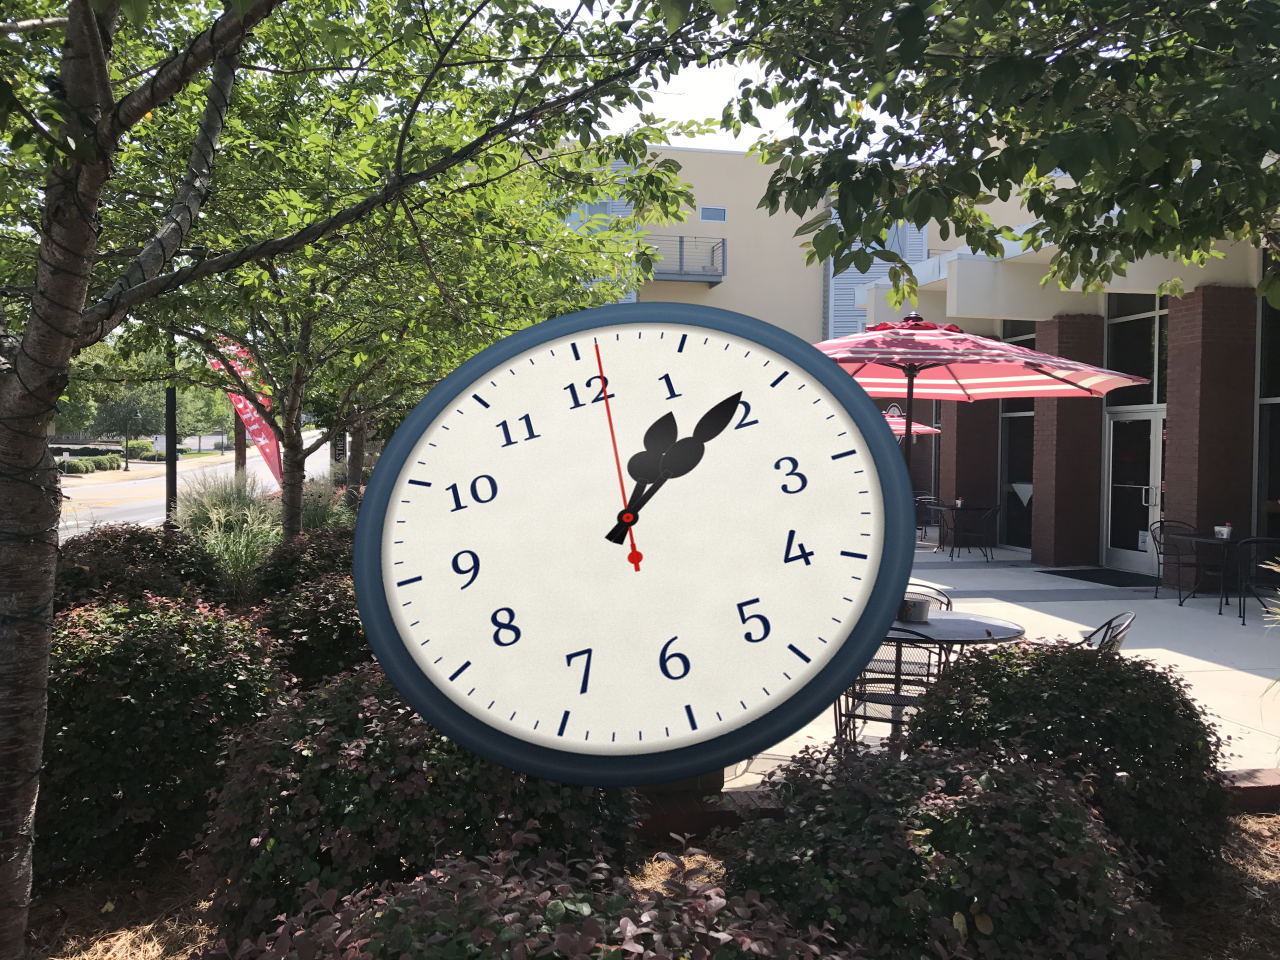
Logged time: 1,09,01
